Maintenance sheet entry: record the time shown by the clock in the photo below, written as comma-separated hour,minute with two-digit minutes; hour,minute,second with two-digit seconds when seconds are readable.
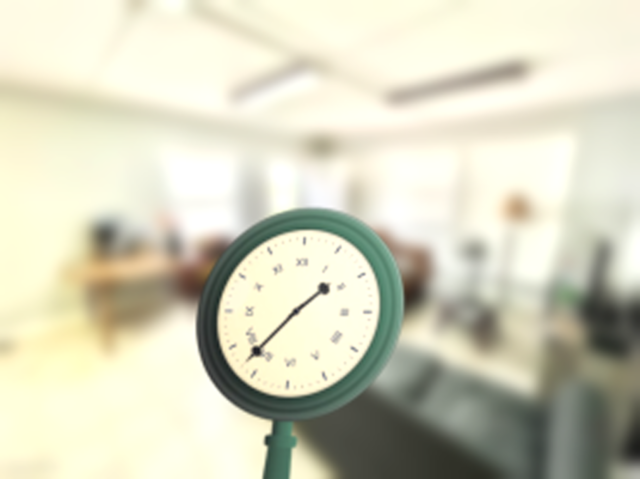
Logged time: 1,37
